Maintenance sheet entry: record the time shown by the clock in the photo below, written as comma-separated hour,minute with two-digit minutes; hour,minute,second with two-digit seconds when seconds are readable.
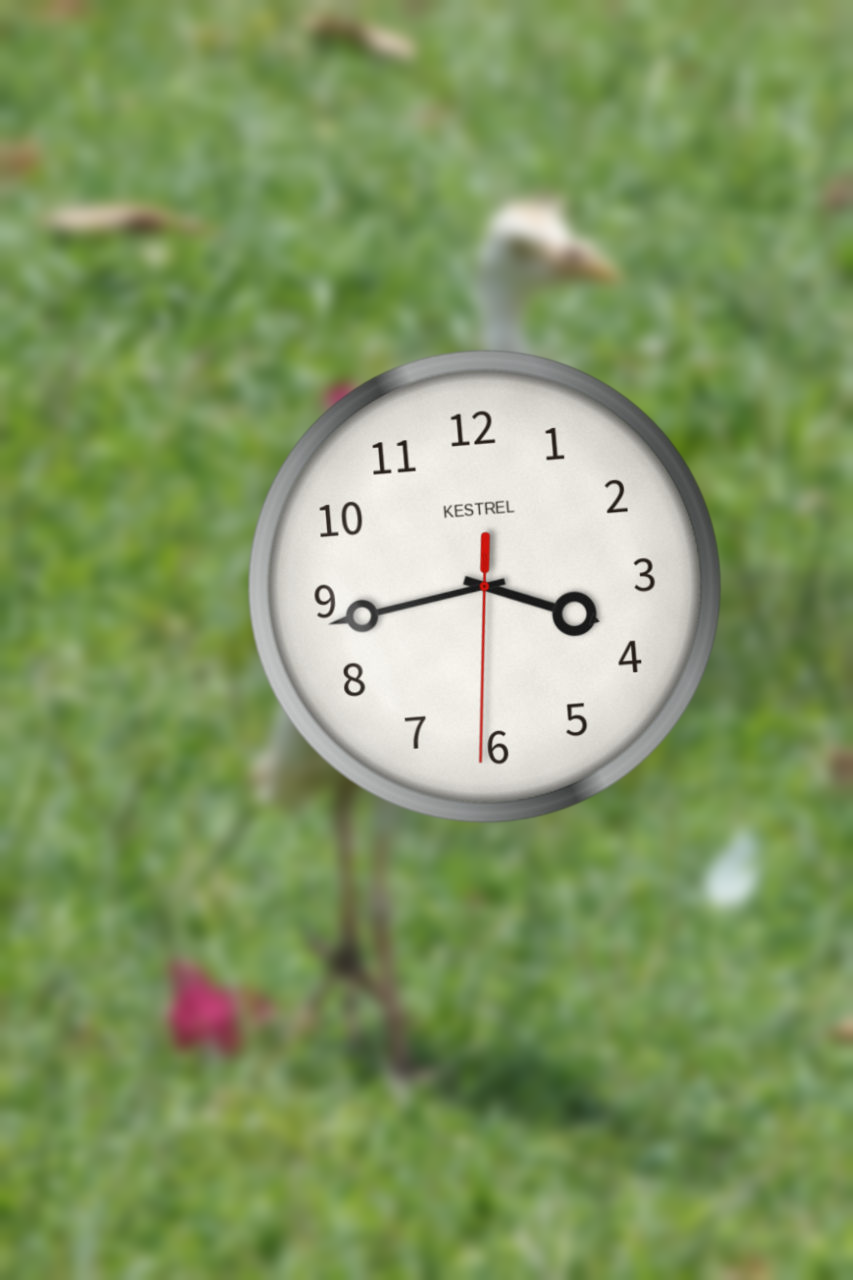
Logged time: 3,43,31
